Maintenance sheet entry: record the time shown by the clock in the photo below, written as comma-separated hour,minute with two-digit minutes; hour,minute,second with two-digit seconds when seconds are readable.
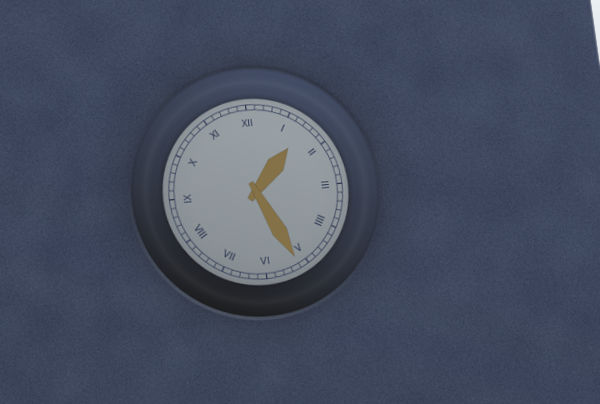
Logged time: 1,26
